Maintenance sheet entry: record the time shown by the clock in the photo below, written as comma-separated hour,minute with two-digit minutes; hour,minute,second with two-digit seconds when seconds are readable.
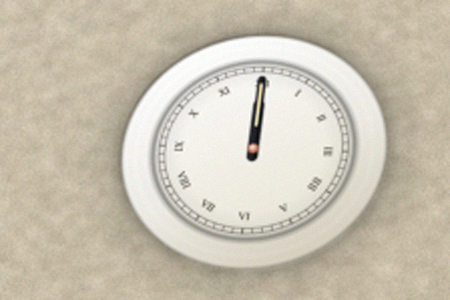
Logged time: 12,00
